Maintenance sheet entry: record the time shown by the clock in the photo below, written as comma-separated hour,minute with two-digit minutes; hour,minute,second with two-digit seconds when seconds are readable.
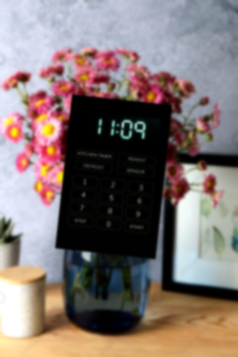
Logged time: 11,09
